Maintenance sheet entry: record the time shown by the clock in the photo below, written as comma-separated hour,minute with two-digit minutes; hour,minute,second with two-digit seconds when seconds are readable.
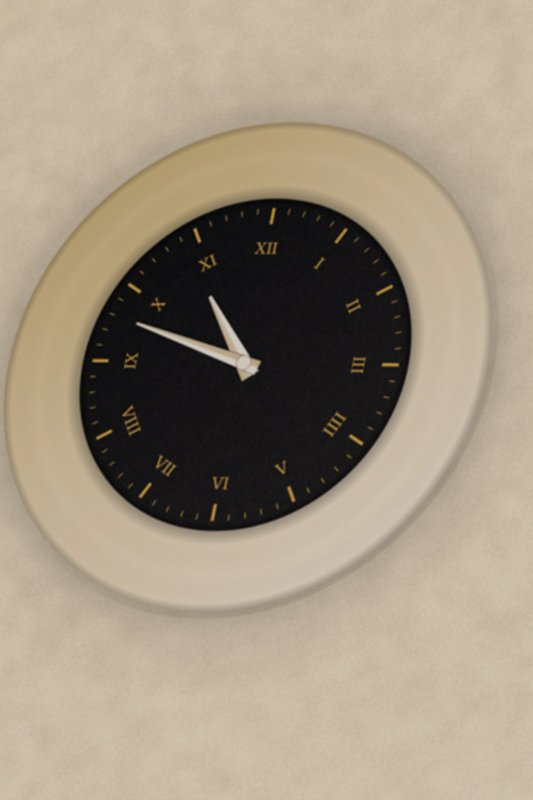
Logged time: 10,48
